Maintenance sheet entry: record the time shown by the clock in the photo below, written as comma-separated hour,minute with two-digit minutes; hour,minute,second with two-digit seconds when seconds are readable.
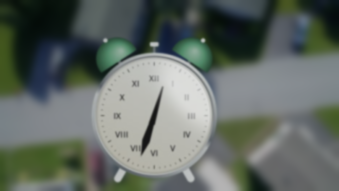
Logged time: 12,33
